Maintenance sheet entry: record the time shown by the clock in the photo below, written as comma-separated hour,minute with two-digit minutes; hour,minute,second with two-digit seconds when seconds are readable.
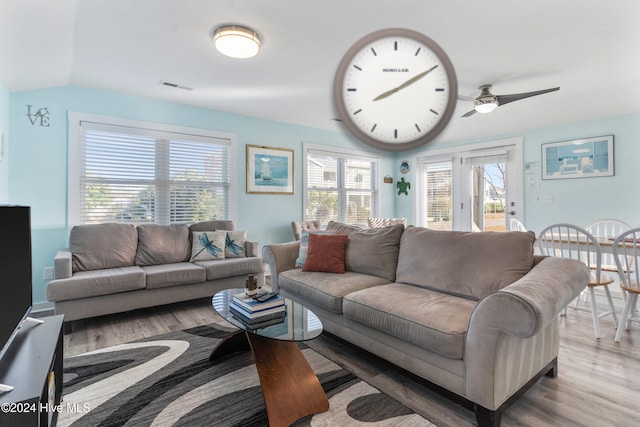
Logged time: 8,10
